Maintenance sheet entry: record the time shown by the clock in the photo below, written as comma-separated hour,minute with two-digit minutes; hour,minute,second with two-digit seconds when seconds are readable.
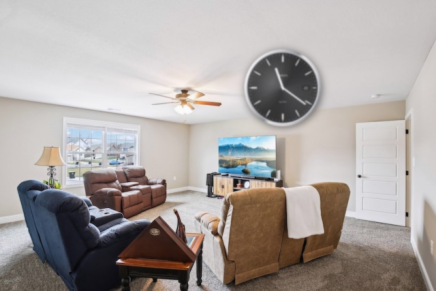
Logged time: 11,21
